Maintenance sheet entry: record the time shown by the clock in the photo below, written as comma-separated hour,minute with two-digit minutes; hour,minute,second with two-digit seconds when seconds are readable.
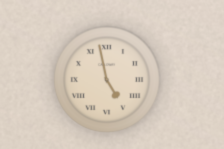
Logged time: 4,58
